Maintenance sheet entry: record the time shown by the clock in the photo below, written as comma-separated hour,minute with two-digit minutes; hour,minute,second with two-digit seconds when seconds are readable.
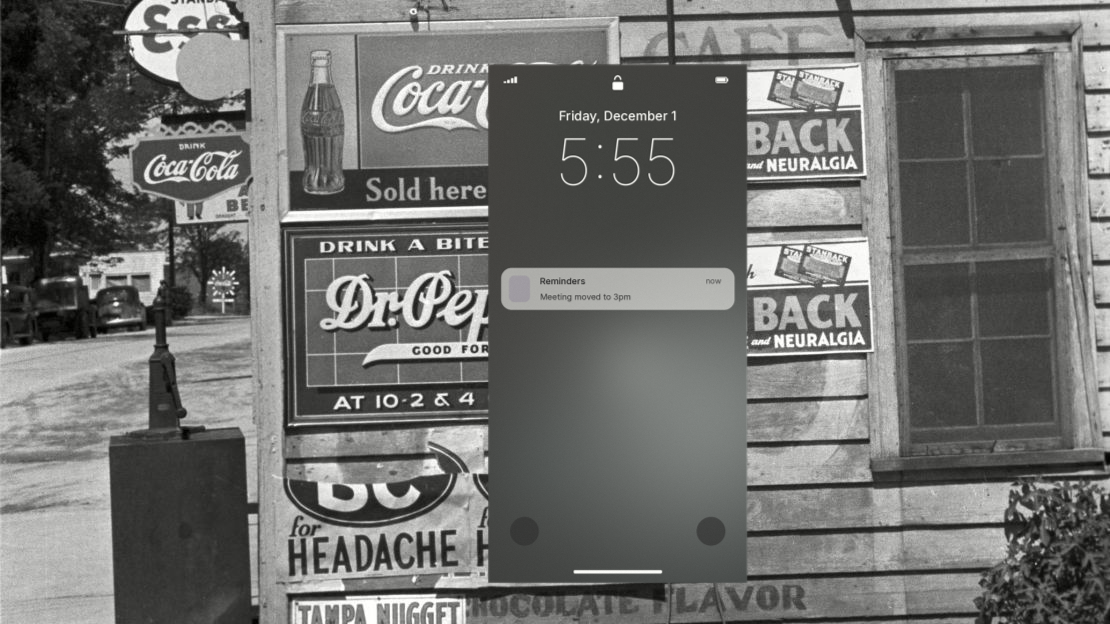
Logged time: 5,55
